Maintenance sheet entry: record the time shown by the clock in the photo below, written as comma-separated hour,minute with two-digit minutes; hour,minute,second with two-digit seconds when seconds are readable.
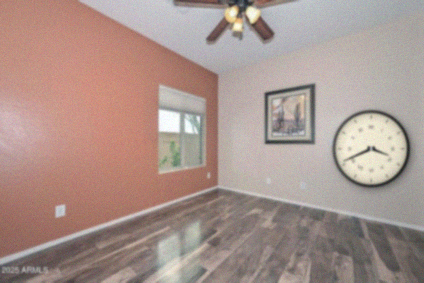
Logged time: 3,41
